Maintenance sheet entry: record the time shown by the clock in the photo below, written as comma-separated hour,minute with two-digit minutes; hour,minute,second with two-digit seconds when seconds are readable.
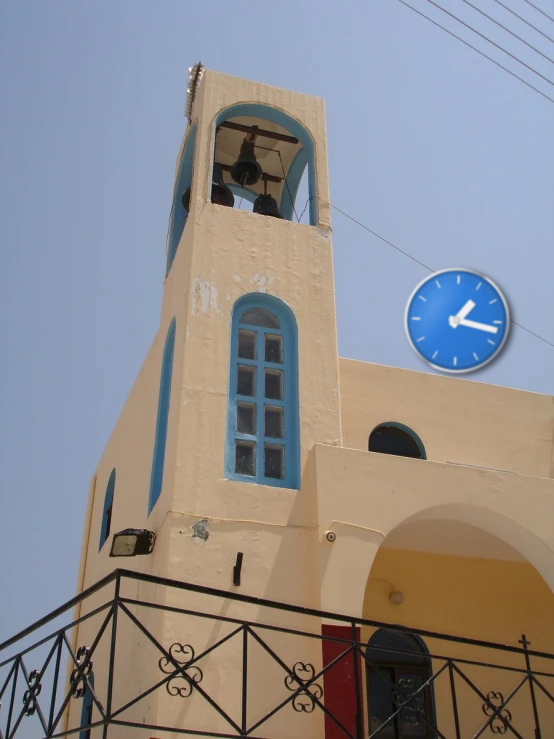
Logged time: 1,17
